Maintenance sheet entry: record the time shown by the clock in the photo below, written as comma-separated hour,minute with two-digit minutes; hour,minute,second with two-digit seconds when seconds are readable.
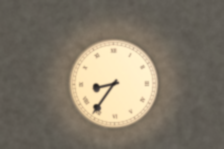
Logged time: 8,36
